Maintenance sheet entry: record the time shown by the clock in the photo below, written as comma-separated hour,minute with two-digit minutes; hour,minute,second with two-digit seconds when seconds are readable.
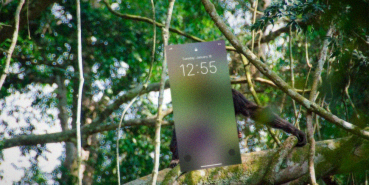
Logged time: 12,55
